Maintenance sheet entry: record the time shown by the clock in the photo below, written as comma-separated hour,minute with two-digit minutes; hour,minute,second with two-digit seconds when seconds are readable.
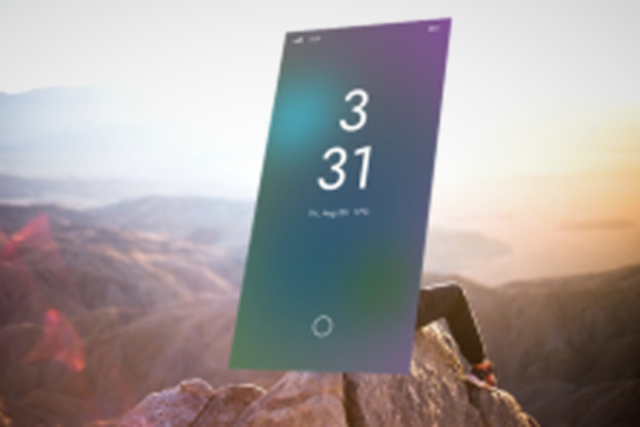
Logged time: 3,31
